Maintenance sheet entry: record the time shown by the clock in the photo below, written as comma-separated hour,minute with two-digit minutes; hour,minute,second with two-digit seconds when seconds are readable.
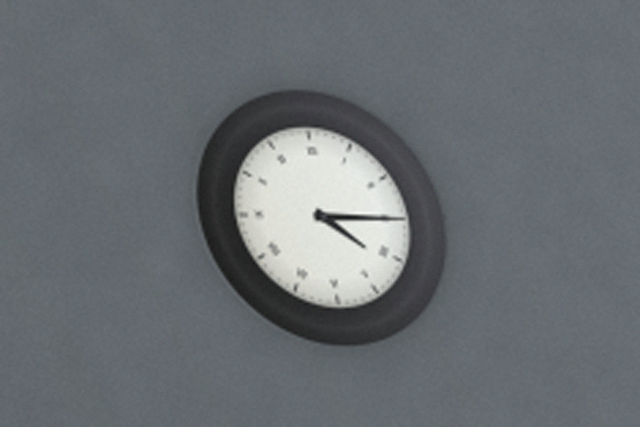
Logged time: 4,15
